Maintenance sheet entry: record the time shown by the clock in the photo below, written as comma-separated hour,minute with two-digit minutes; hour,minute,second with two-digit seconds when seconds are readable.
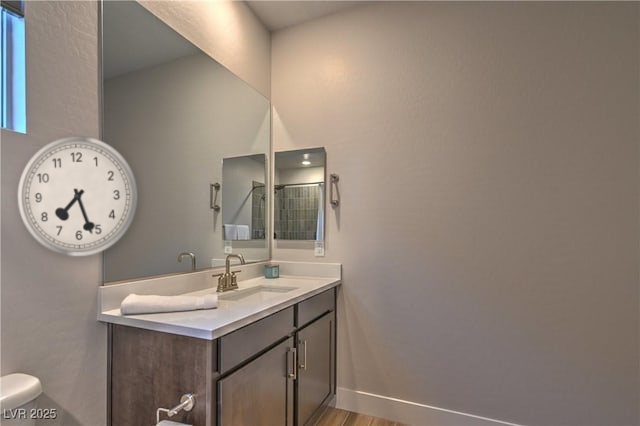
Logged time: 7,27
